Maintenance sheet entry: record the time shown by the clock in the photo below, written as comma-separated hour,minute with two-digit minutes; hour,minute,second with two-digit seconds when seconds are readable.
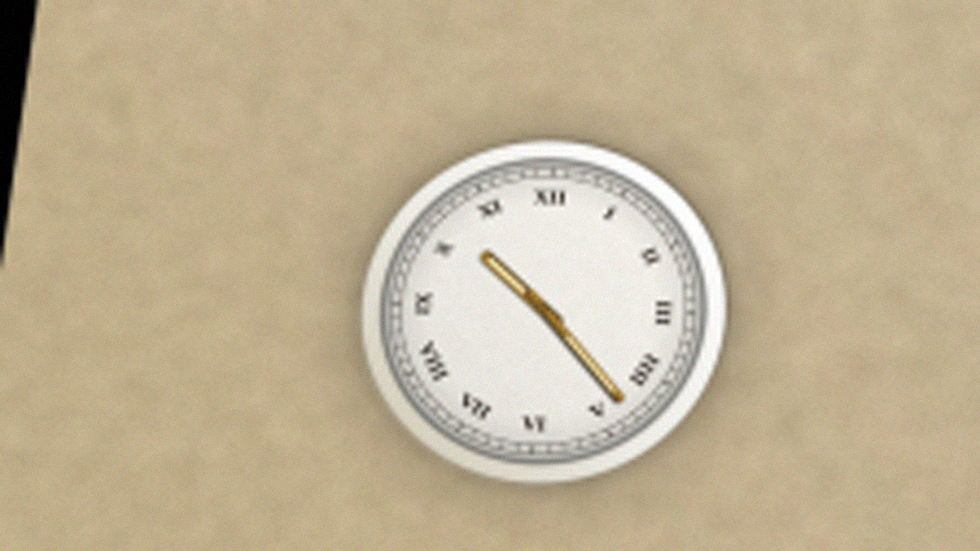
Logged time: 10,23
